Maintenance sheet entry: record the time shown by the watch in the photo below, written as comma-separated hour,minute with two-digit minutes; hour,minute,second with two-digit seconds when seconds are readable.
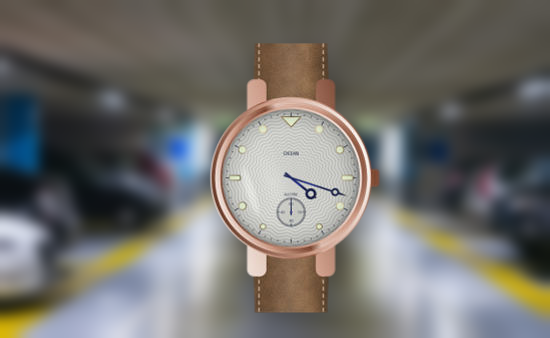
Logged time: 4,18
